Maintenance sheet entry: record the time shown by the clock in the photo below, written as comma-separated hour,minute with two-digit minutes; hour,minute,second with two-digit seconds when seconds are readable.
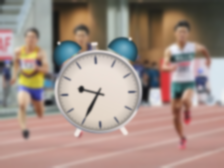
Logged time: 9,35
